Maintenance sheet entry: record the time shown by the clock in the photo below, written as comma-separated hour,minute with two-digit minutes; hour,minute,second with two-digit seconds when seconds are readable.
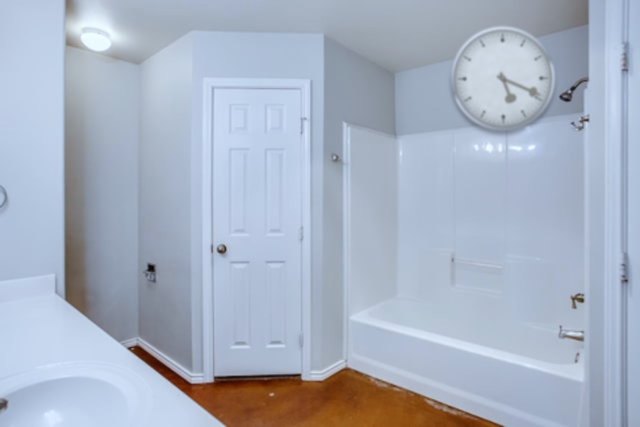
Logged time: 5,19
